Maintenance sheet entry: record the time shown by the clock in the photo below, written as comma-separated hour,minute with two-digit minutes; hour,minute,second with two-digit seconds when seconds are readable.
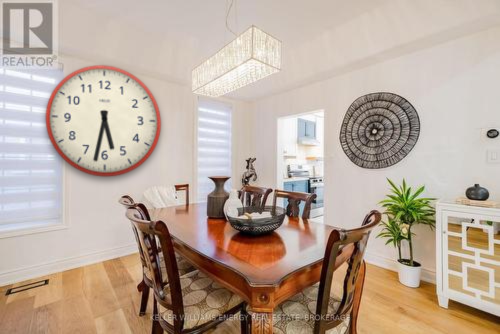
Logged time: 5,32
